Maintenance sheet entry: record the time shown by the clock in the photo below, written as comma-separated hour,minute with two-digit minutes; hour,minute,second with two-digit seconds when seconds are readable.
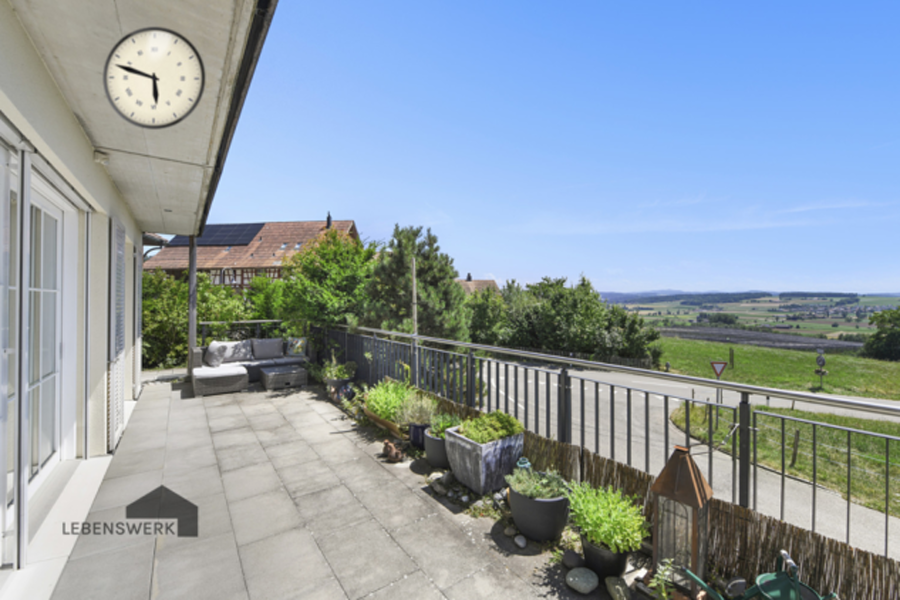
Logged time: 5,48
